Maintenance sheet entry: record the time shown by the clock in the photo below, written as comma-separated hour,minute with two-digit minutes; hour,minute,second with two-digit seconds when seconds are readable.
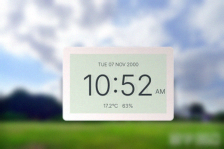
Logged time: 10,52
